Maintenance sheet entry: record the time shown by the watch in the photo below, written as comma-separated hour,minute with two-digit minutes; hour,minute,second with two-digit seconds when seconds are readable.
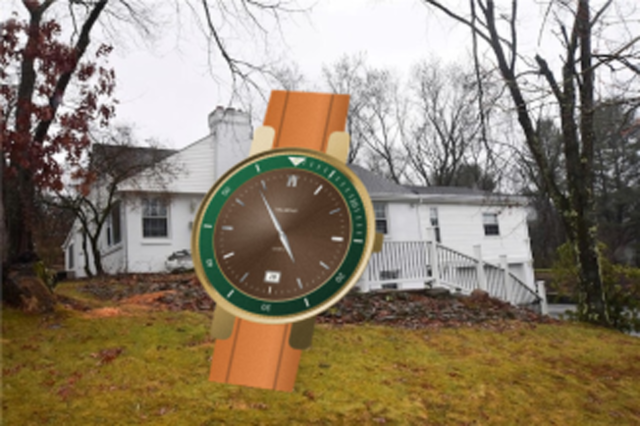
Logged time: 4,54
